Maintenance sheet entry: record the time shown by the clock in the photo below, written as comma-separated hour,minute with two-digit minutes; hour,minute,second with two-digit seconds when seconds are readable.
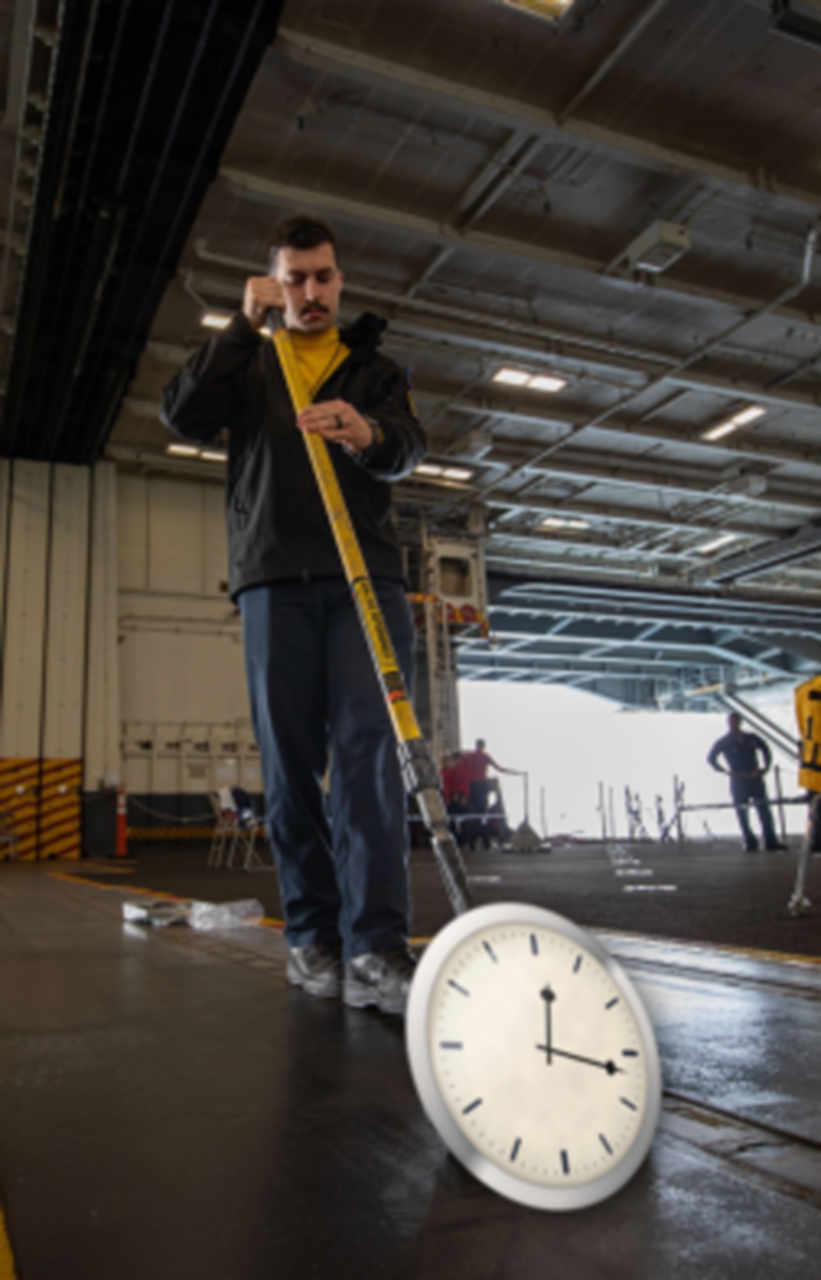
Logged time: 12,17
